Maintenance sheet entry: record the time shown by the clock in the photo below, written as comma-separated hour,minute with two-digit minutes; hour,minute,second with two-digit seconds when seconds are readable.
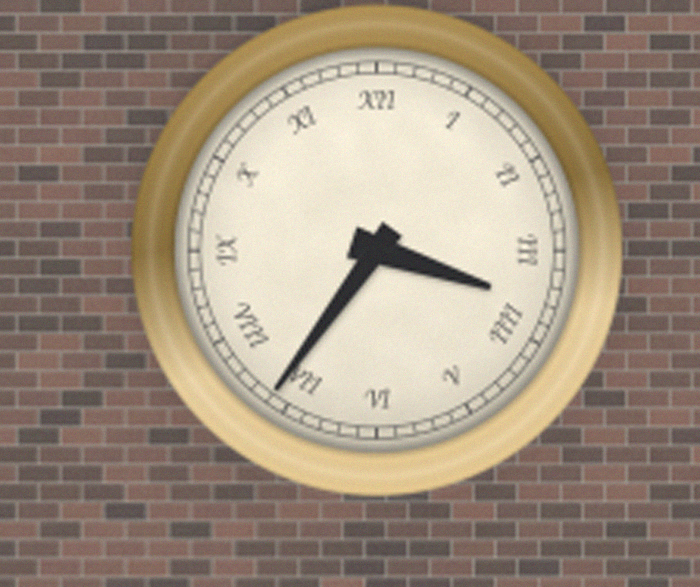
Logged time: 3,36
